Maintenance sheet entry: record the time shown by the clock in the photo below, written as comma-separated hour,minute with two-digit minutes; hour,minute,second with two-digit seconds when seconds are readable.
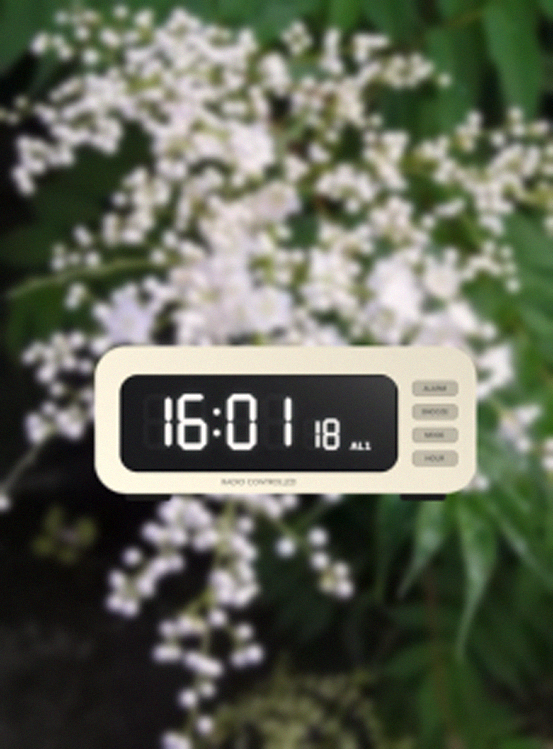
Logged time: 16,01,18
